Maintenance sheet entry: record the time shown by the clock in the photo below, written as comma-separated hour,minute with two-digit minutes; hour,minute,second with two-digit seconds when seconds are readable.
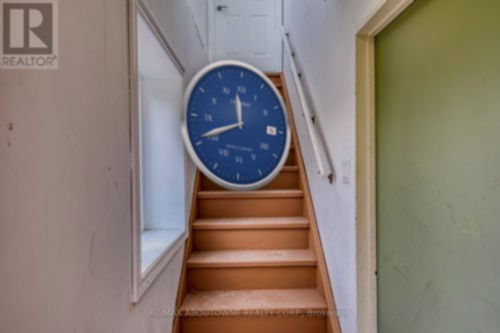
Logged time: 11,41
